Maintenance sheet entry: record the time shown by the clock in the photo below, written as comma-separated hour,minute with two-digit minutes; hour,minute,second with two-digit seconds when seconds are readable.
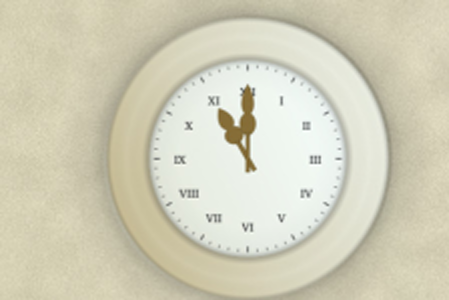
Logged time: 11,00
